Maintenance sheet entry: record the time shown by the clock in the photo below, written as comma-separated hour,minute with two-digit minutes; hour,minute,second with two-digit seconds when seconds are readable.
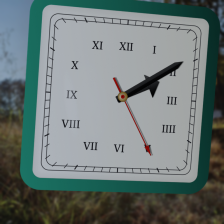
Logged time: 2,09,25
